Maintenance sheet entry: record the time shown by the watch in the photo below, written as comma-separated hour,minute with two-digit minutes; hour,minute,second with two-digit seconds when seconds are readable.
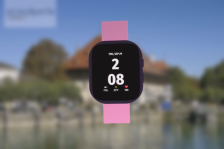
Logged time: 2,08
